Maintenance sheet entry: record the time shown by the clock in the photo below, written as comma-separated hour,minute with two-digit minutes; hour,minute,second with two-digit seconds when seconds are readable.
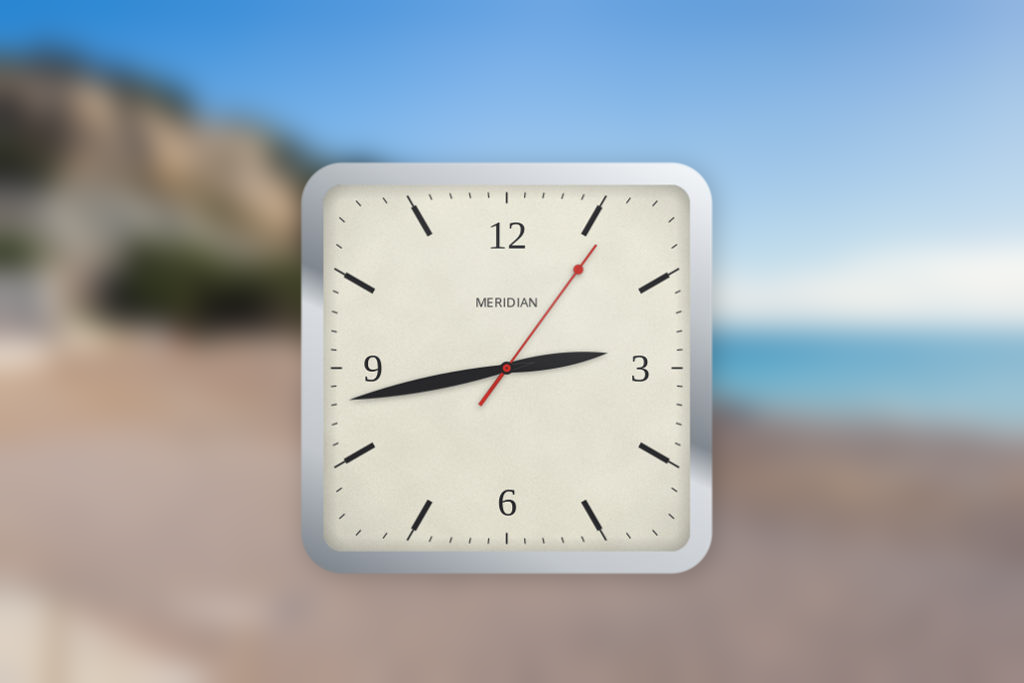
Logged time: 2,43,06
